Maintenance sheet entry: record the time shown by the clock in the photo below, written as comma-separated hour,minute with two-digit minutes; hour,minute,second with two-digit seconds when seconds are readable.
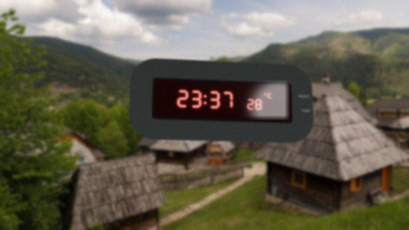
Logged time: 23,37
